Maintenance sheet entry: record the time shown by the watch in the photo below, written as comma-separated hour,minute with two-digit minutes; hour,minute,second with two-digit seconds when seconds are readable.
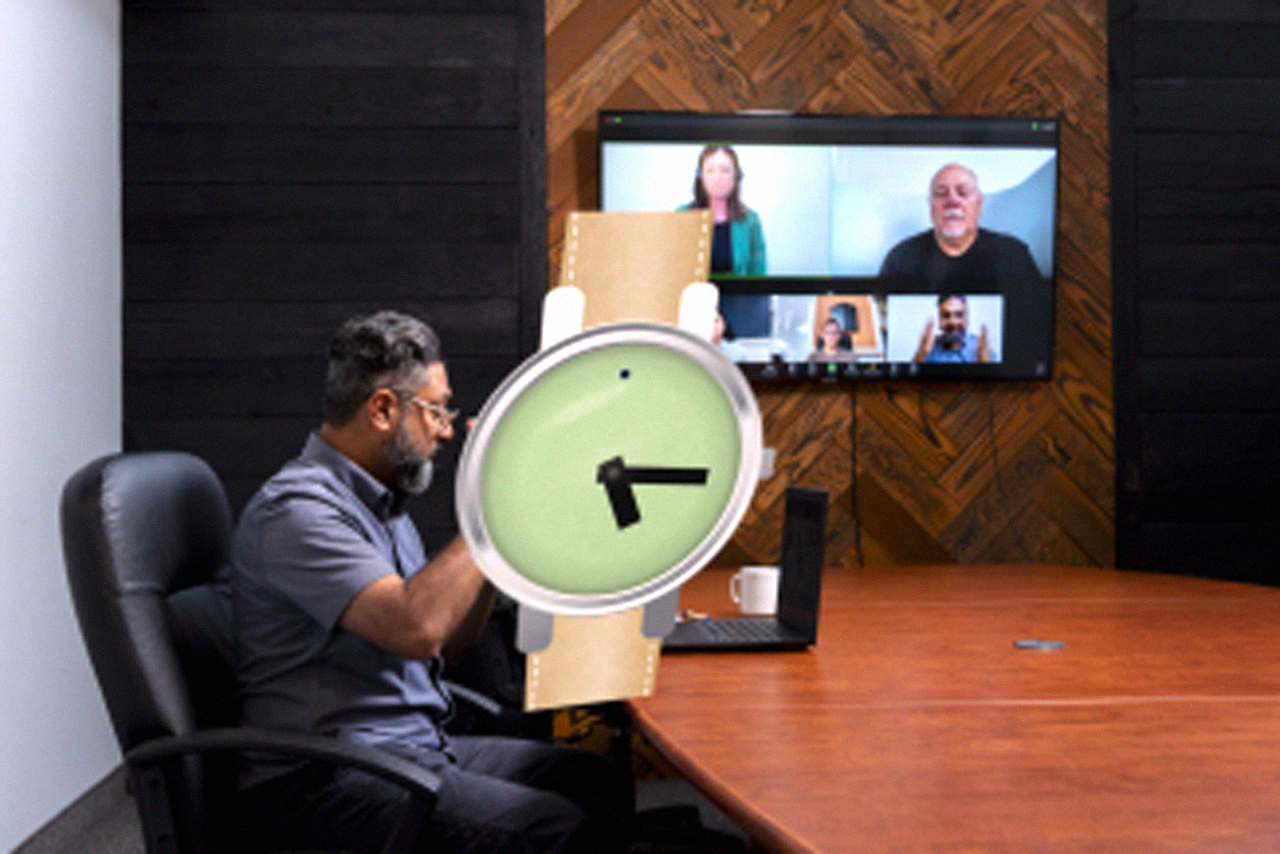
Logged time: 5,16
